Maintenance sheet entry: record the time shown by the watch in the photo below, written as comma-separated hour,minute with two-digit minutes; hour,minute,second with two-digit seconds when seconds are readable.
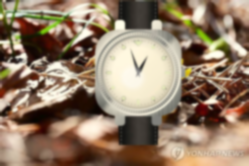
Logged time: 12,57
